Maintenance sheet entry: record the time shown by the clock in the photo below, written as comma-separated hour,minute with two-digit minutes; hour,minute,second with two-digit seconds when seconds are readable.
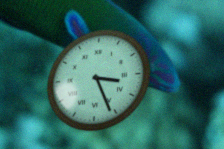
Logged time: 3,26
